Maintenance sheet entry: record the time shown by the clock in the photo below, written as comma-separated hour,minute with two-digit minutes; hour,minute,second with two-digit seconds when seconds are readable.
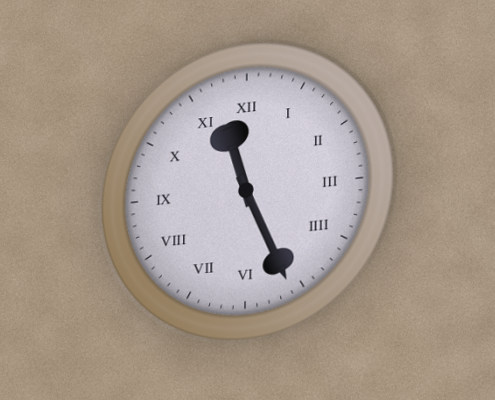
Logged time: 11,26
